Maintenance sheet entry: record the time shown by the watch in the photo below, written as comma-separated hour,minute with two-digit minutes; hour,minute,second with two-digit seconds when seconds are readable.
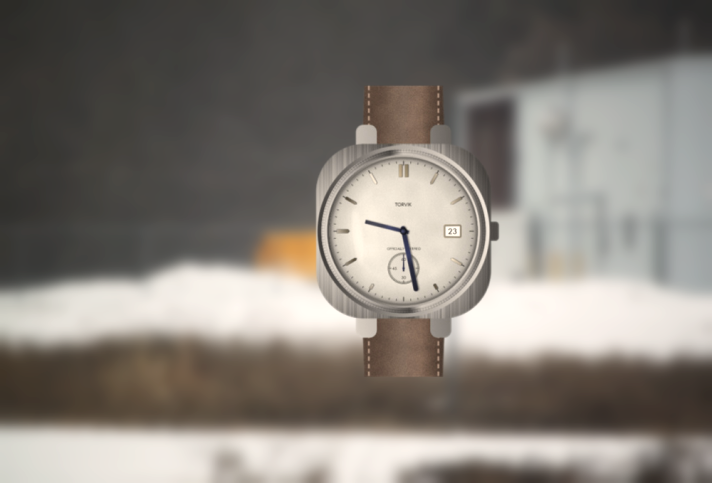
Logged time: 9,28
